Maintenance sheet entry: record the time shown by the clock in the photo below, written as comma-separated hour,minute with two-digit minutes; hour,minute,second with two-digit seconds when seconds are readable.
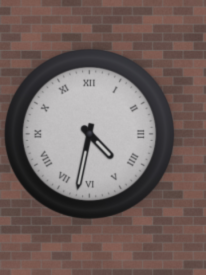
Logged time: 4,32
